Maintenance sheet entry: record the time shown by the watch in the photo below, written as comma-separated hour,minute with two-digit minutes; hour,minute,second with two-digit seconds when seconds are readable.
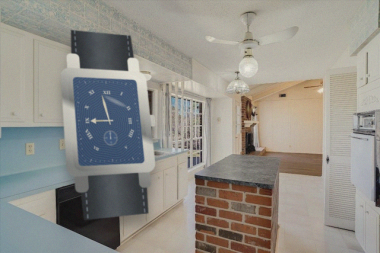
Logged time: 8,58
